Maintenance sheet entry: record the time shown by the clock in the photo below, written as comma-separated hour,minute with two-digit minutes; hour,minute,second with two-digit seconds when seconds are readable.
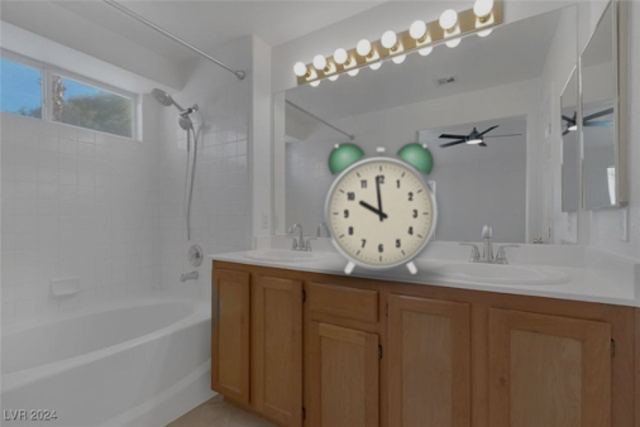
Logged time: 9,59
